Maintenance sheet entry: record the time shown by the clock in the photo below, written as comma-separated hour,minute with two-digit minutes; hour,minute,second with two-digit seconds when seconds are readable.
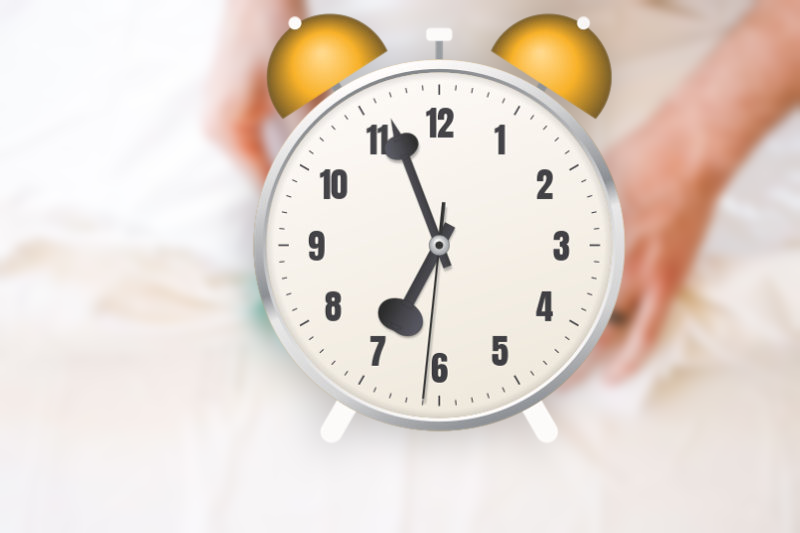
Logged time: 6,56,31
